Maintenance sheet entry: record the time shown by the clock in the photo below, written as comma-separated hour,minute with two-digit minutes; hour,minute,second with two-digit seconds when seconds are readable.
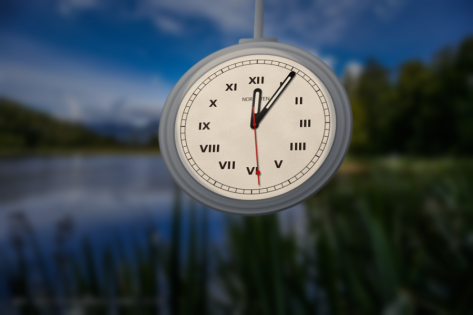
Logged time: 12,05,29
